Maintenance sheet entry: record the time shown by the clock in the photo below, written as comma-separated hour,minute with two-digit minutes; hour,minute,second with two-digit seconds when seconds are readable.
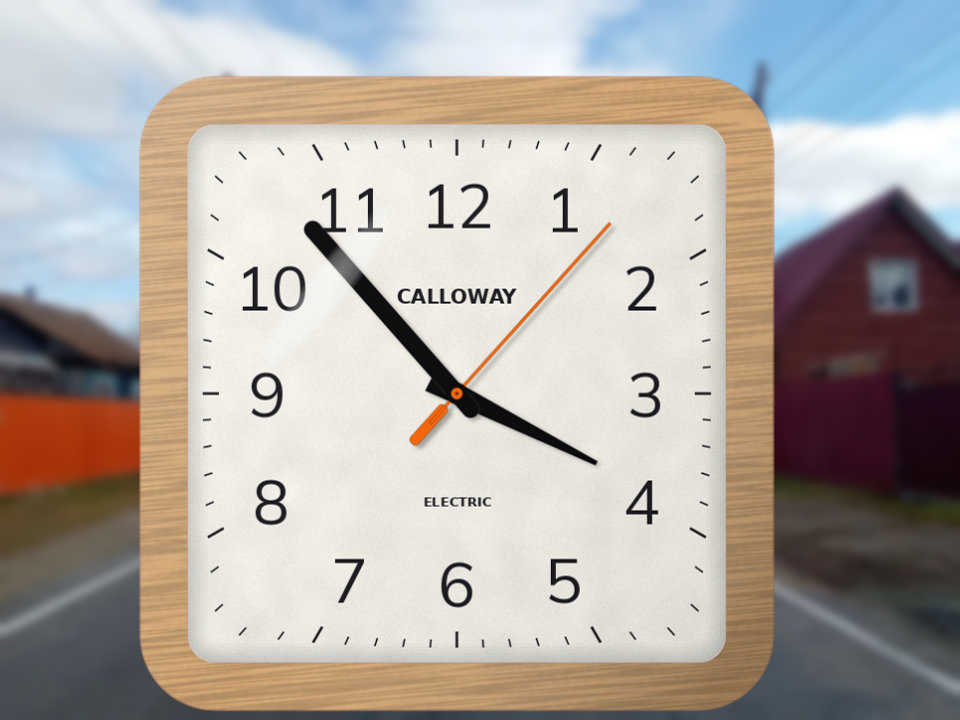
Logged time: 3,53,07
